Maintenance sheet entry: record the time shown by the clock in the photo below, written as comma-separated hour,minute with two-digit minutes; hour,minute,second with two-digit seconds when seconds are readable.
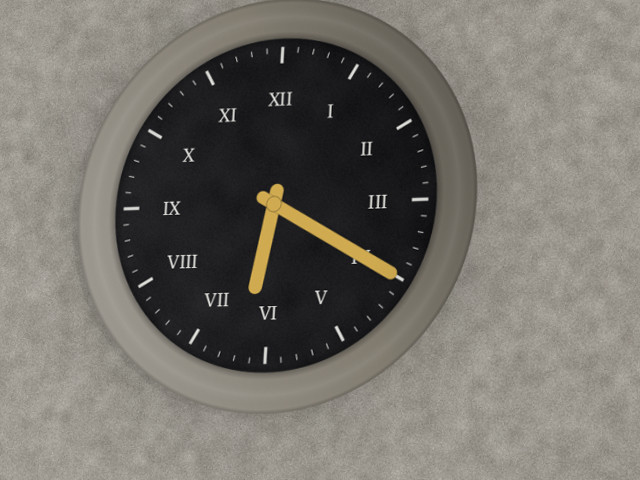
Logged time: 6,20
